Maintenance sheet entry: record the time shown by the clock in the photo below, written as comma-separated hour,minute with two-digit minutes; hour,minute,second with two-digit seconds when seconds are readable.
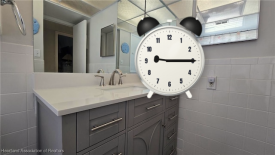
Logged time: 9,15
